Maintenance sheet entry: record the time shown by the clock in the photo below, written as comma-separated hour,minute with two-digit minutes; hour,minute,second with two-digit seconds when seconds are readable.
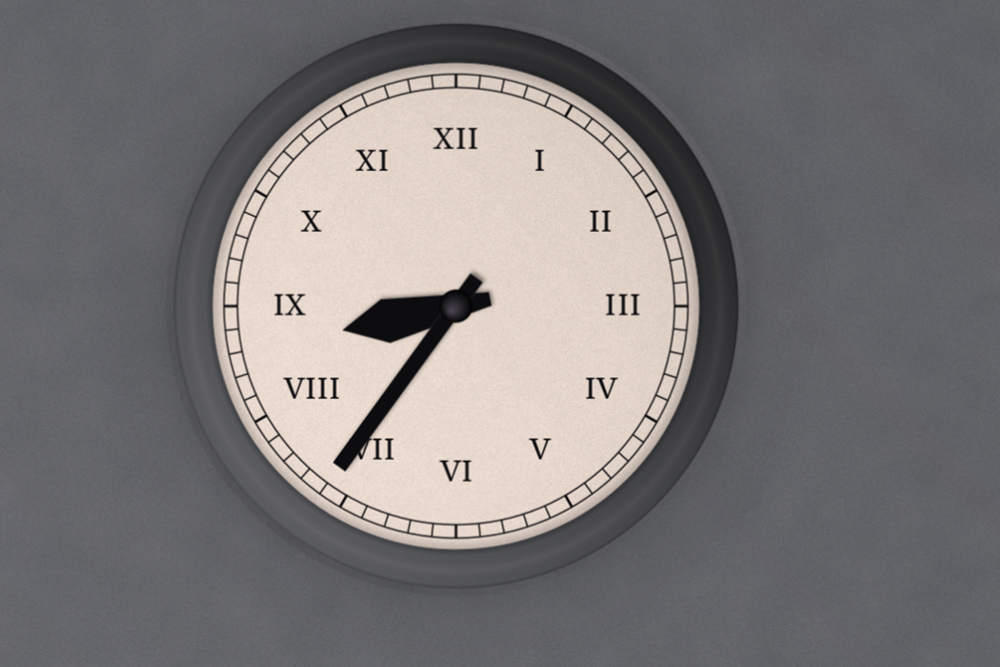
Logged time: 8,36
